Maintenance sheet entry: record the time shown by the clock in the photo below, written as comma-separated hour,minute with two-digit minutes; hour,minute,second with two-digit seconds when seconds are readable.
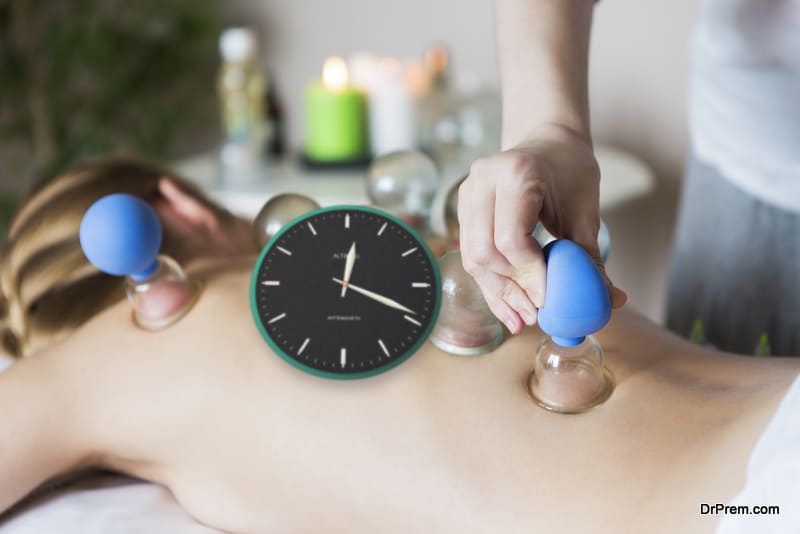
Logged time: 12,19
